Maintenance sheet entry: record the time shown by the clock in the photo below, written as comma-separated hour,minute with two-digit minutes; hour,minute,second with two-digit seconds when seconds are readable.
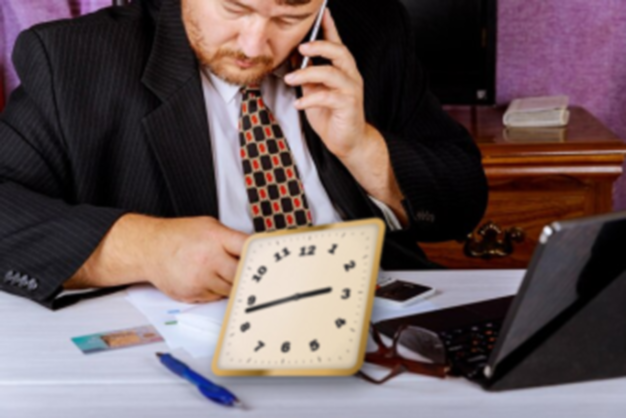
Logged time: 2,43
